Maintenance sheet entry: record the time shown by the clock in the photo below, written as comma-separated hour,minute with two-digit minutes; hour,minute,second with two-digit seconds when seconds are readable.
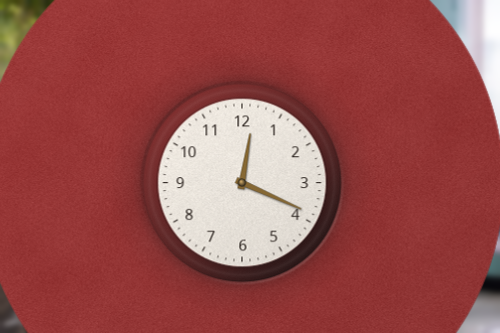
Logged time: 12,19
